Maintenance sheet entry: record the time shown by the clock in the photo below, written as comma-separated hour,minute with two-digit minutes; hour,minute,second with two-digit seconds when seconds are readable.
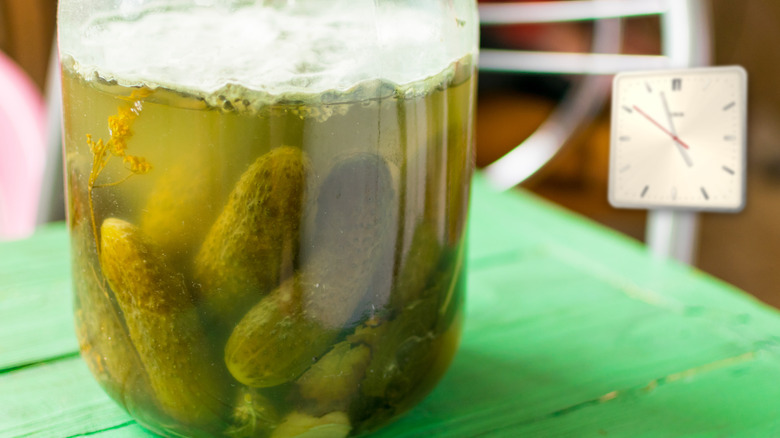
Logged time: 4,56,51
